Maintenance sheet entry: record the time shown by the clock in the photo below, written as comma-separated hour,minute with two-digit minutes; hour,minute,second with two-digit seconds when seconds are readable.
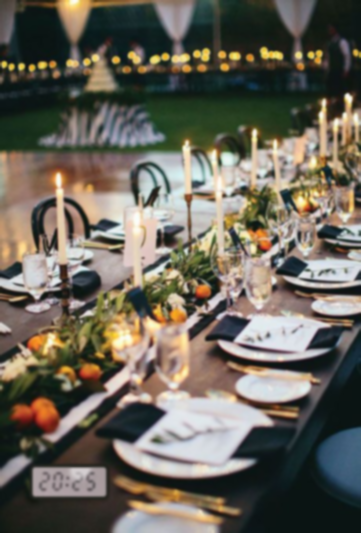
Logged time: 20,25
